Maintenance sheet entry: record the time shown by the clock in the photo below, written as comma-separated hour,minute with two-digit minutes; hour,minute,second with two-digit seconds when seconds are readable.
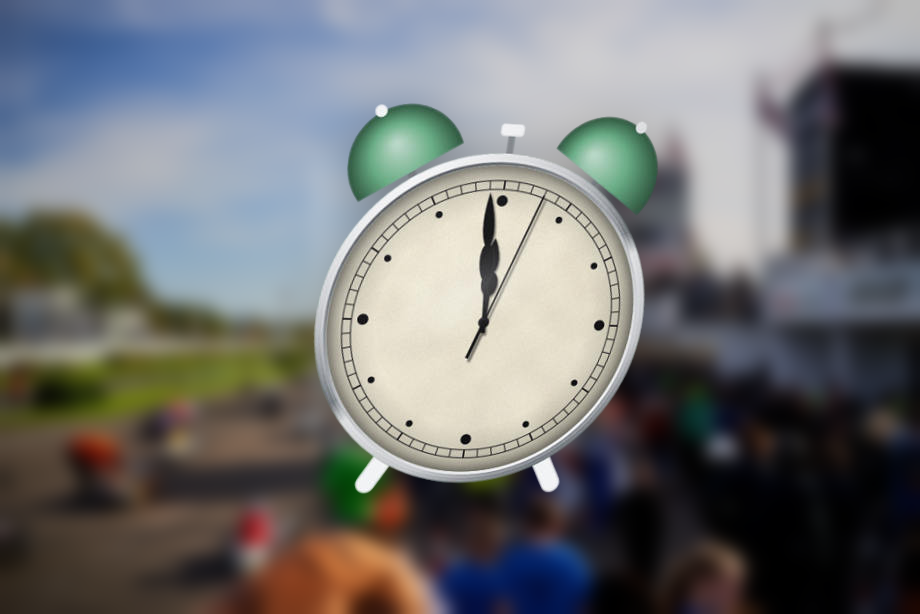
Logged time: 11,59,03
